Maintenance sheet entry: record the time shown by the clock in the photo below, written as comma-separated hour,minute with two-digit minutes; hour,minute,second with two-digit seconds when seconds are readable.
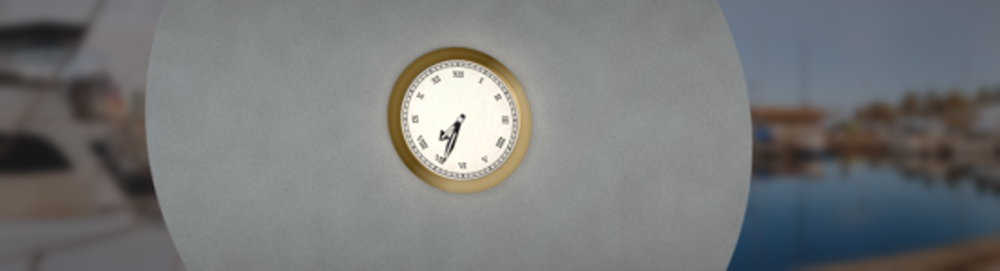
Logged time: 7,34
